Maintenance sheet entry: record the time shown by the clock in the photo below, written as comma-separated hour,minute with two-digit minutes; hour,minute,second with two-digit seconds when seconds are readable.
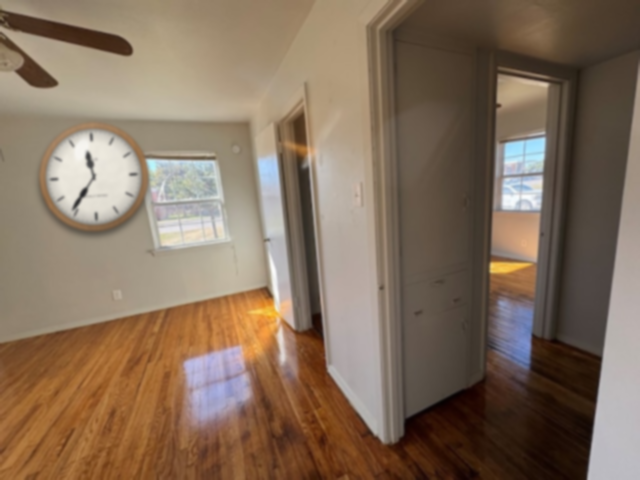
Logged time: 11,36
